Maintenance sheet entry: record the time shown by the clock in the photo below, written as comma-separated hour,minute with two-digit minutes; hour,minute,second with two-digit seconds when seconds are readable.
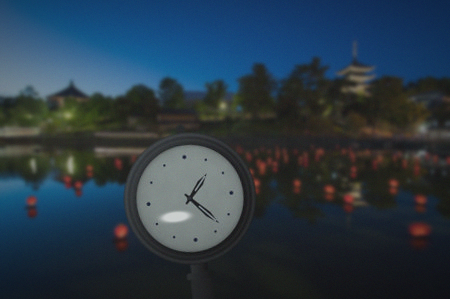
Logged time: 1,23
